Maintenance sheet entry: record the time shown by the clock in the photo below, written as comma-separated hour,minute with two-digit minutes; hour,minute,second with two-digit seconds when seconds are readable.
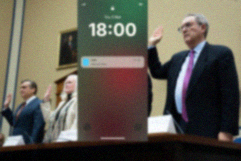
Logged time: 18,00
